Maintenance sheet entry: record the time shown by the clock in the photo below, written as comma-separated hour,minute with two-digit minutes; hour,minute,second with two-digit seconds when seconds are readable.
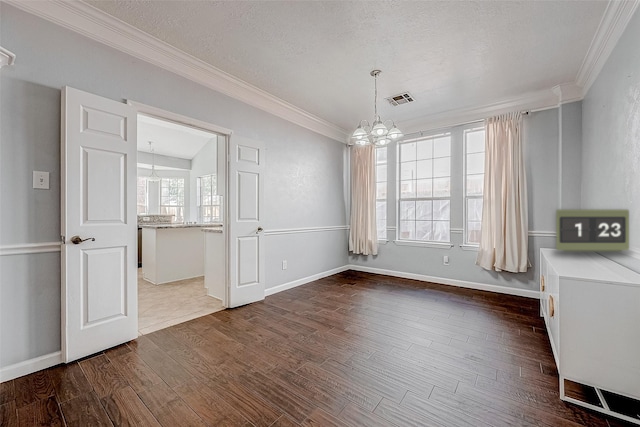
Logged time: 1,23
